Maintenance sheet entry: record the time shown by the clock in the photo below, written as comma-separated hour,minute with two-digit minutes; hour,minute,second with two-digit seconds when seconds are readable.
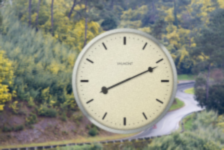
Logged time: 8,11
